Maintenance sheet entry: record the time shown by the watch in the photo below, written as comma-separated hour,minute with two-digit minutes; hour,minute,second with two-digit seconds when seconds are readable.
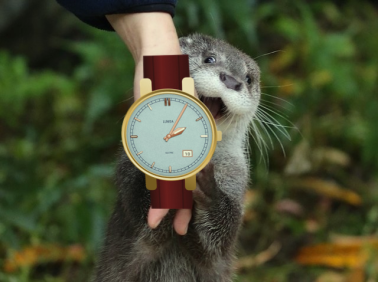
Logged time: 2,05
